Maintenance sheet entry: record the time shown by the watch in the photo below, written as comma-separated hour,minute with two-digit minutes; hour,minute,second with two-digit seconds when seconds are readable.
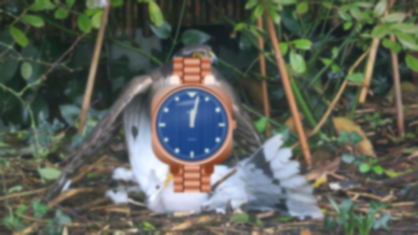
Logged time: 12,02
